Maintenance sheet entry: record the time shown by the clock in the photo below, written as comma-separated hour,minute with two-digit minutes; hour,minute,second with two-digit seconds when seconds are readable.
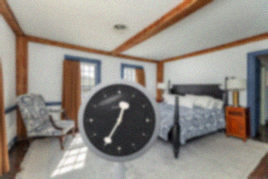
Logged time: 12,35
